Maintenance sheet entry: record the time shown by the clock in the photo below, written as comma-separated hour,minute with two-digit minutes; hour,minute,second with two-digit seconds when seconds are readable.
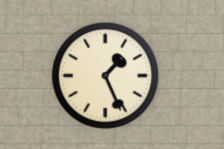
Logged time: 1,26
